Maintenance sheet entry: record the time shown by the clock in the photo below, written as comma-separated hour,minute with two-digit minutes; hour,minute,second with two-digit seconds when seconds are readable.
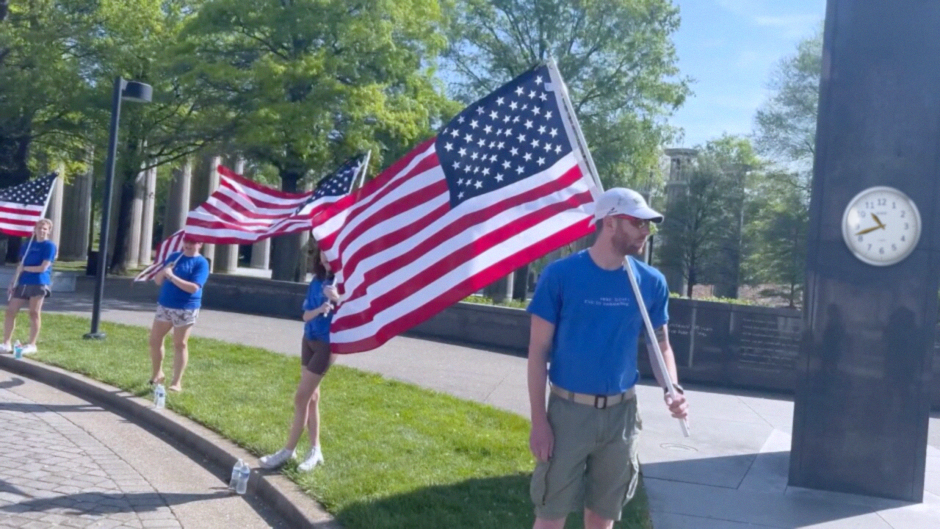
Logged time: 10,42
